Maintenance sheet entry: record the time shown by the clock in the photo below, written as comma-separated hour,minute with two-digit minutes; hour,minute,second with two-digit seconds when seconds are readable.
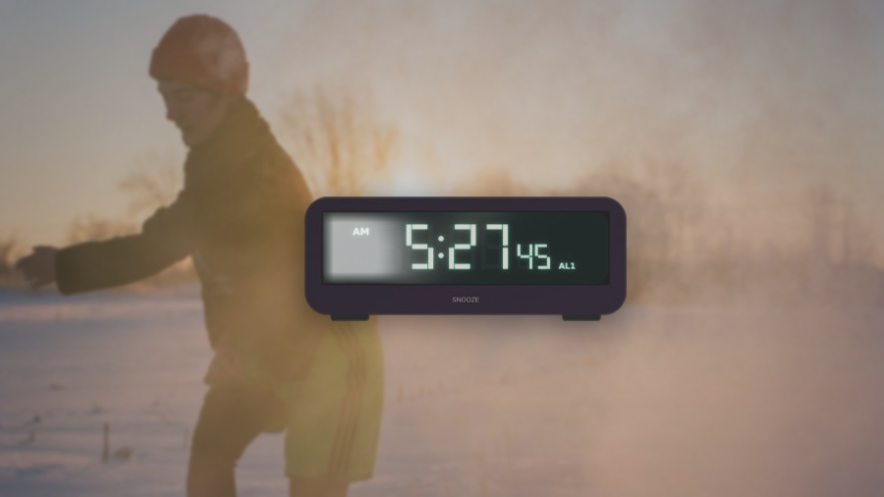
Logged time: 5,27,45
